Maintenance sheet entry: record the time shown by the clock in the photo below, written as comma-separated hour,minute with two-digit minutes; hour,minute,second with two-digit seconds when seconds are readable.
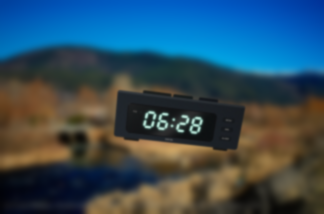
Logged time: 6,28
